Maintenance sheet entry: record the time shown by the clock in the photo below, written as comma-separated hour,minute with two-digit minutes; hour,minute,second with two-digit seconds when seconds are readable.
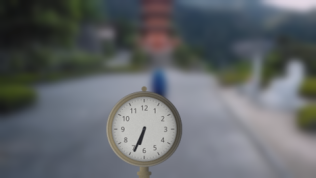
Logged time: 6,34
